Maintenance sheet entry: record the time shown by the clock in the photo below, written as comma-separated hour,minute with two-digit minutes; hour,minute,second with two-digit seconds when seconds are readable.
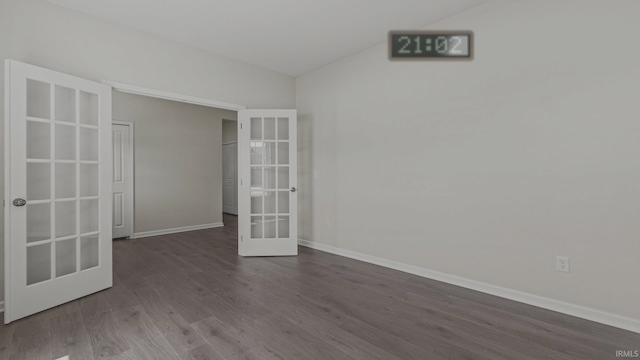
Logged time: 21,02
